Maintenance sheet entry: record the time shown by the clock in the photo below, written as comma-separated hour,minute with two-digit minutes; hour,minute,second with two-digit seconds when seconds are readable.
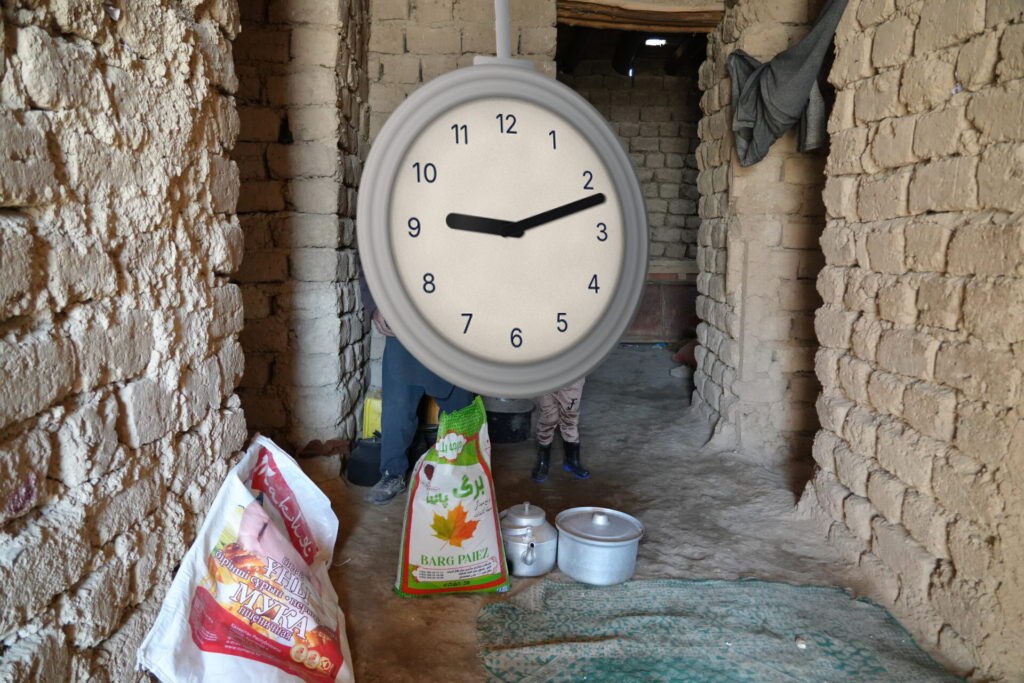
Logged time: 9,12
